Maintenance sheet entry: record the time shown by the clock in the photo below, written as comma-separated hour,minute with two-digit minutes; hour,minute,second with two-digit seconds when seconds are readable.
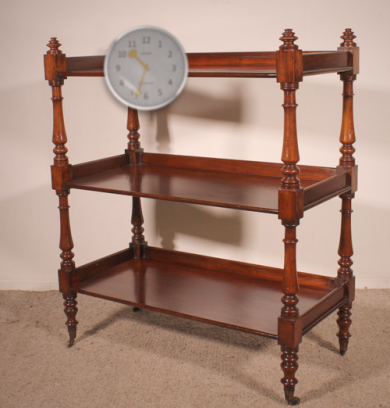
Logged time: 10,33
